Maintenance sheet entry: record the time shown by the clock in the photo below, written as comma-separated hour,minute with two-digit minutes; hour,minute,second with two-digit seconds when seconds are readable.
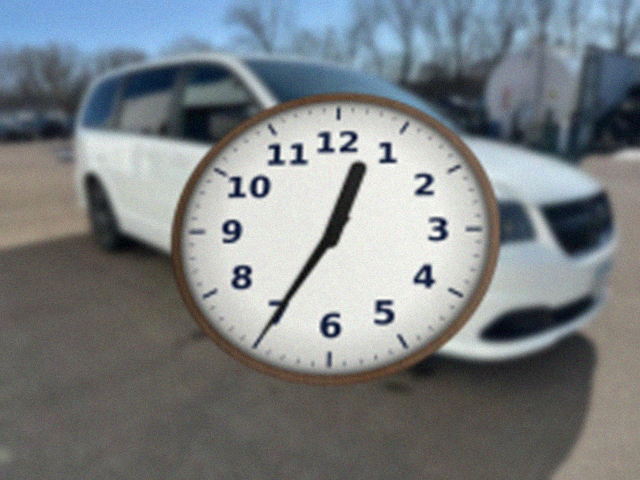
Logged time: 12,35
